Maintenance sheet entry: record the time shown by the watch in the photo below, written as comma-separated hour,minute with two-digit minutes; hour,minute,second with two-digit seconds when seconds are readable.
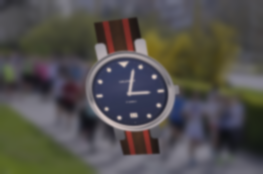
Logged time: 3,03
